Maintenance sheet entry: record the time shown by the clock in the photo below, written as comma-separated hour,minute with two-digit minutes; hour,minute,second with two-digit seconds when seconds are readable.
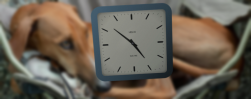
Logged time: 4,52
